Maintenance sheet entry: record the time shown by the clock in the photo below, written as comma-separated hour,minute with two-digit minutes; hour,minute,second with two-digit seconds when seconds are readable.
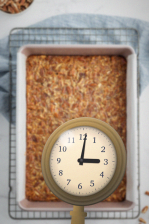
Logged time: 3,01
